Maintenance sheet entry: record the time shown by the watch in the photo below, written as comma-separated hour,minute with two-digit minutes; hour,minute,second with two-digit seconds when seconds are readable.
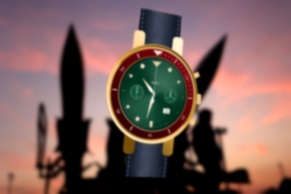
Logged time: 10,32
